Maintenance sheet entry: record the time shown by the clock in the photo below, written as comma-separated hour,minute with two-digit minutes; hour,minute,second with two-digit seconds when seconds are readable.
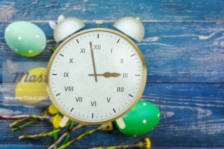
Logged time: 2,58
